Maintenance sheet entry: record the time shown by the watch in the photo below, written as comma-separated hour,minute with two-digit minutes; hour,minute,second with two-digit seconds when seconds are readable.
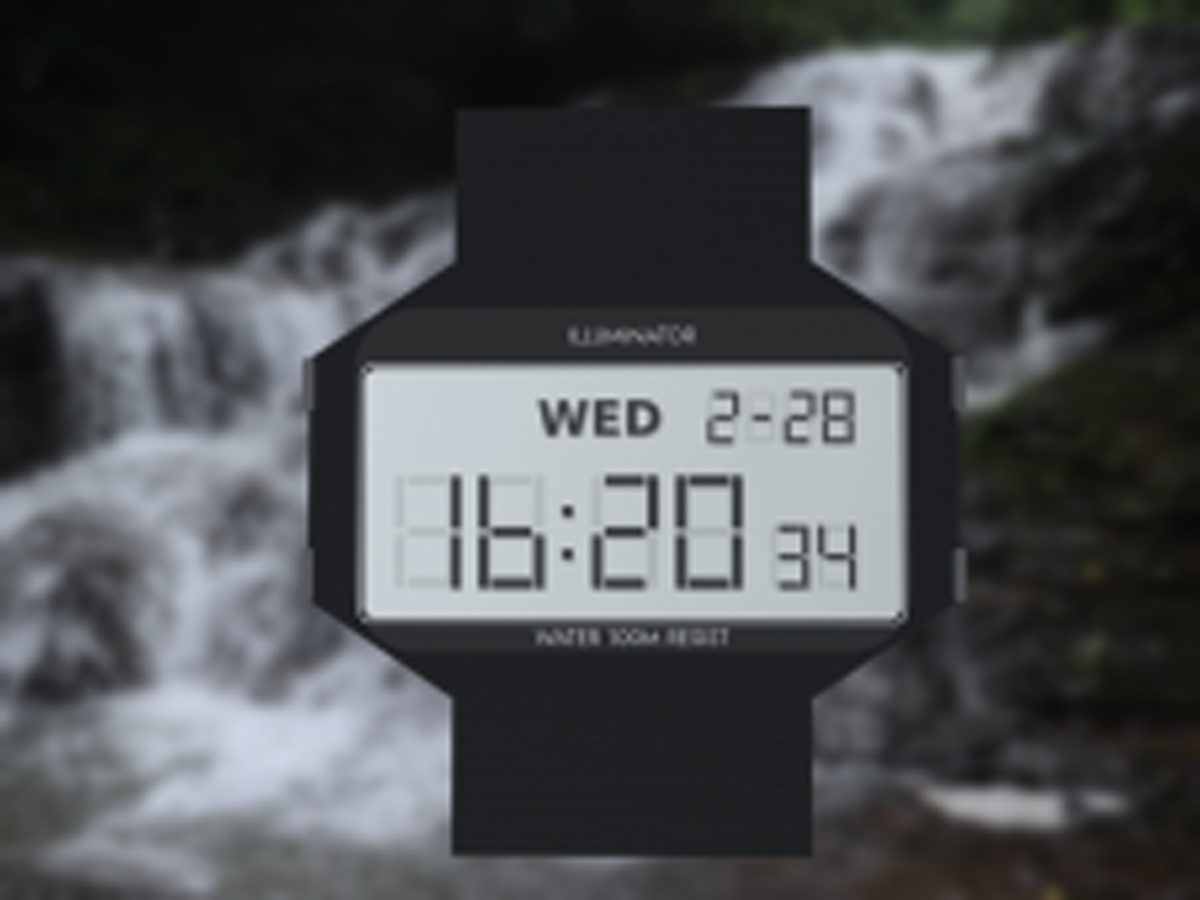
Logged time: 16,20,34
